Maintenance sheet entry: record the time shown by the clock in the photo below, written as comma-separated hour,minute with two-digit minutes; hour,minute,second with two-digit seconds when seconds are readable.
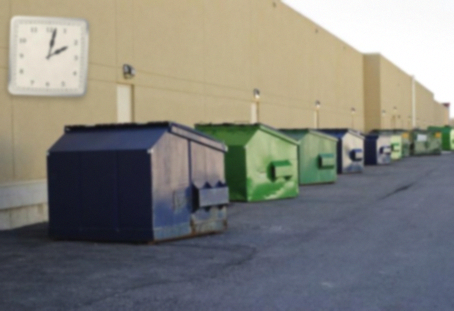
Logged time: 2,02
